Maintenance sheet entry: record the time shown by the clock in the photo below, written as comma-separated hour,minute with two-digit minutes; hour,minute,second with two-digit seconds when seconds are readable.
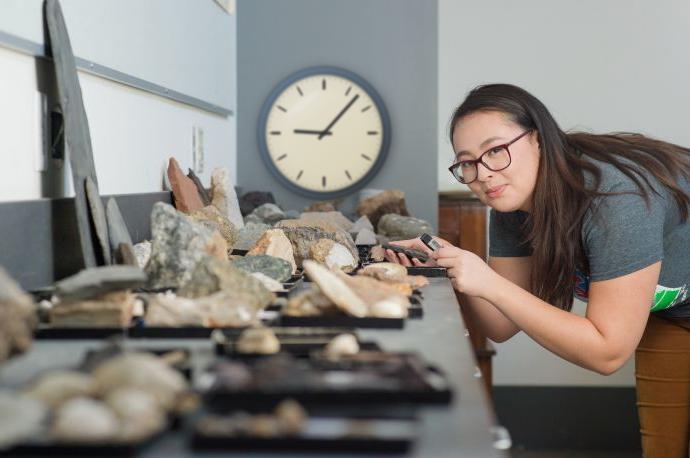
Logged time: 9,07
